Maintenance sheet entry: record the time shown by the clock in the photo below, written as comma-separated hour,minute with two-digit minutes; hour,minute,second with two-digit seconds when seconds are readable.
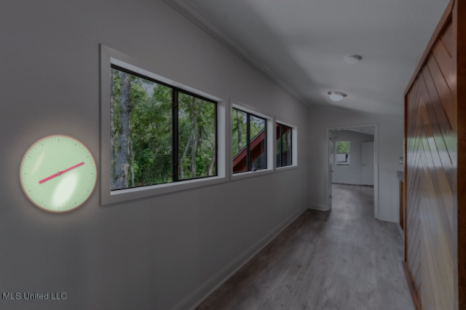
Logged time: 8,11
